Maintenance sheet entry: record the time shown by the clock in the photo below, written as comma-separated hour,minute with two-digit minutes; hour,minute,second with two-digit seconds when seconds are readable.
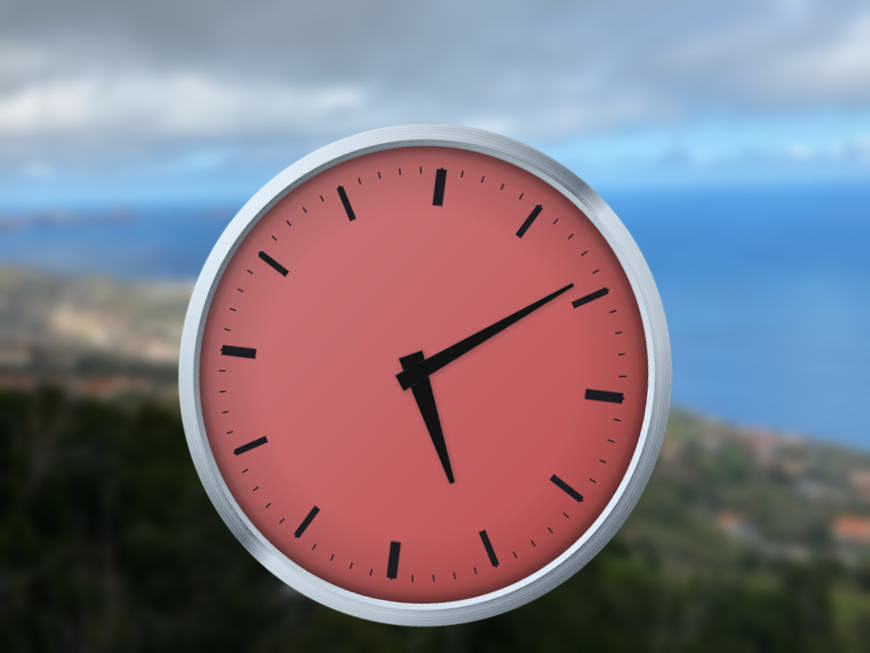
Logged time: 5,09
